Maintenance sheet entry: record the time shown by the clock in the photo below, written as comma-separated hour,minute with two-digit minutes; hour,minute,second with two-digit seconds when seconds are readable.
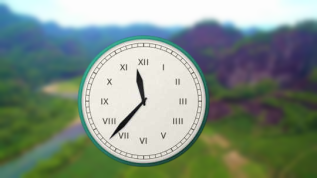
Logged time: 11,37
